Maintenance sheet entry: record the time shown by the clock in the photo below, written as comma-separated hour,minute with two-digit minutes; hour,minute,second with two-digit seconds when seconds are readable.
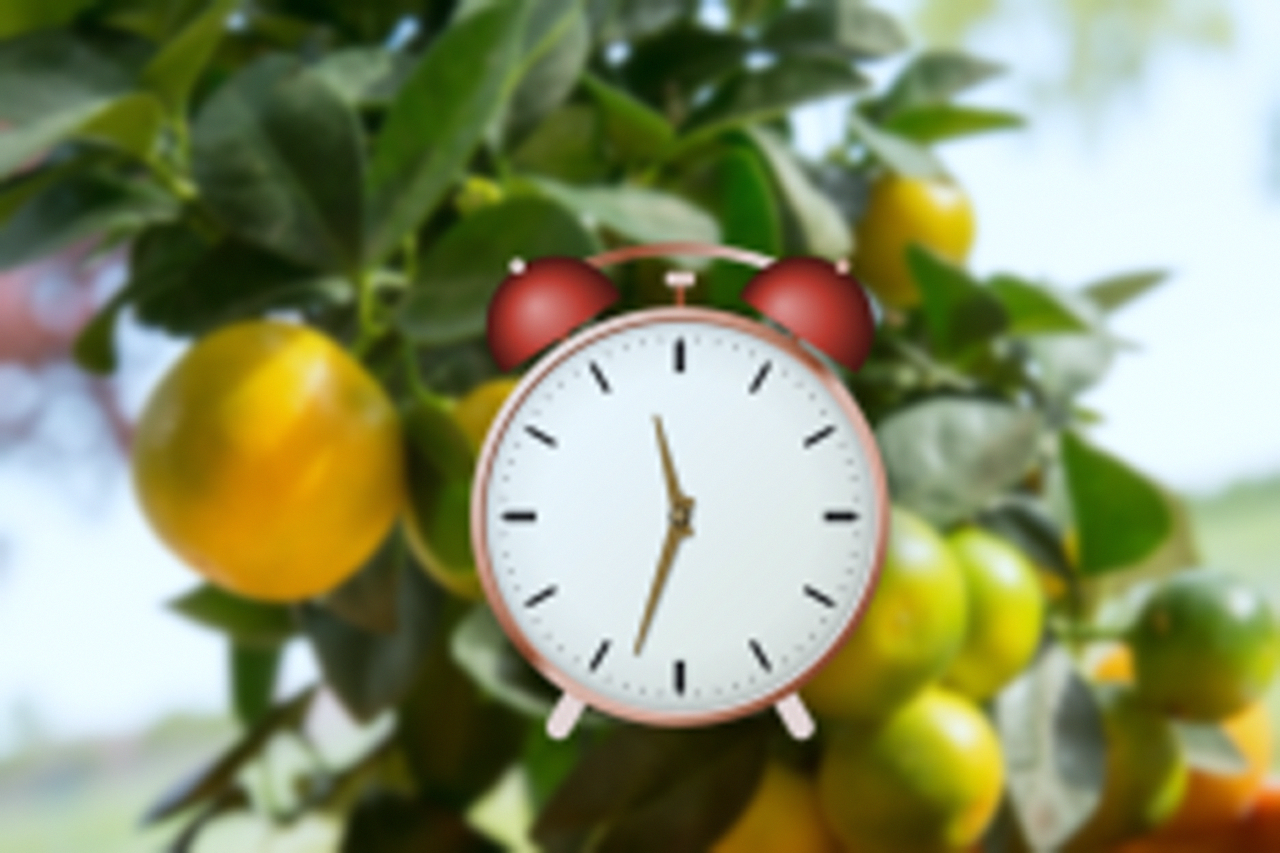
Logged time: 11,33
